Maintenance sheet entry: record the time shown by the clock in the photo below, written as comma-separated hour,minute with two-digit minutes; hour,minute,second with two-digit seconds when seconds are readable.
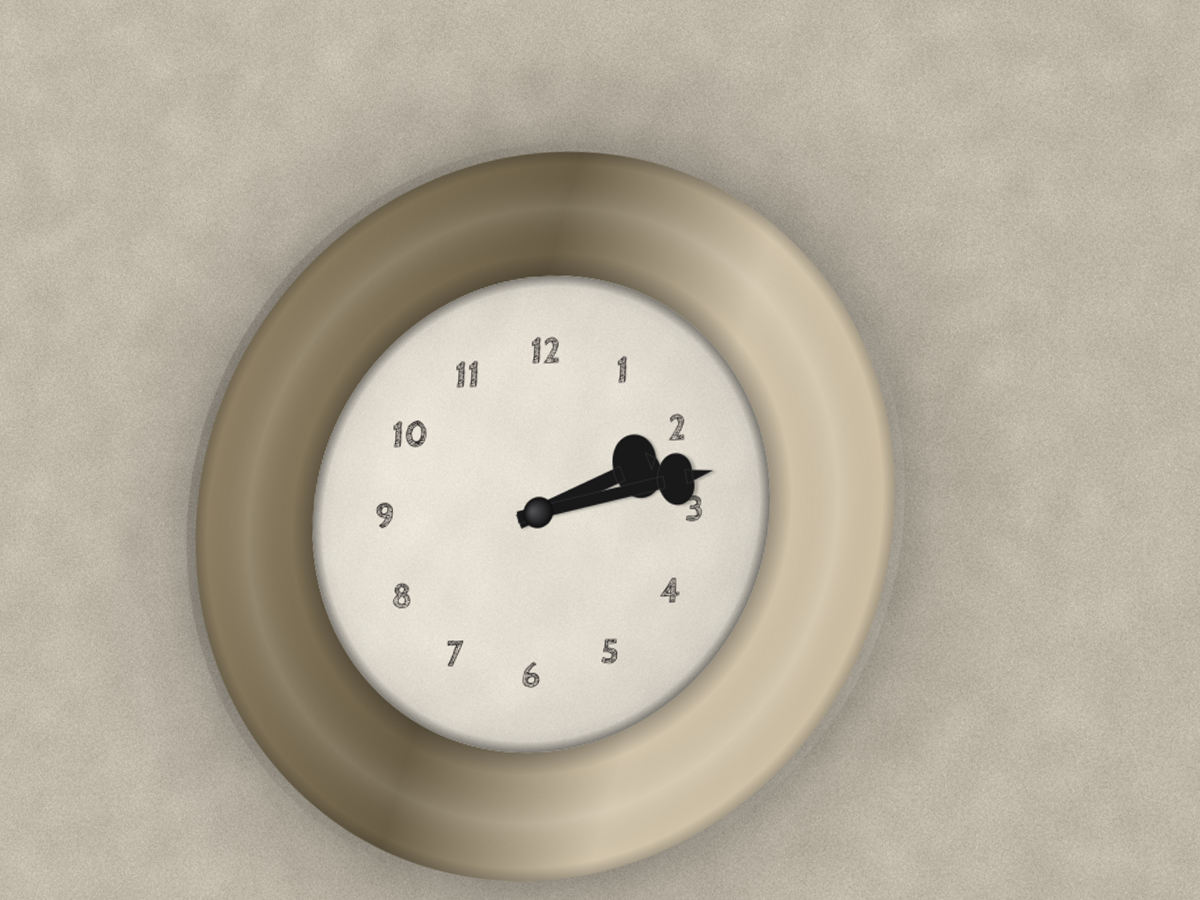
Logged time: 2,13
